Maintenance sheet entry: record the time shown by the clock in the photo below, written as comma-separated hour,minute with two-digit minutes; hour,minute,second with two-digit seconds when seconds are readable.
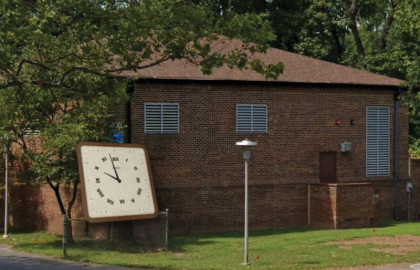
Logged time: 9,58
